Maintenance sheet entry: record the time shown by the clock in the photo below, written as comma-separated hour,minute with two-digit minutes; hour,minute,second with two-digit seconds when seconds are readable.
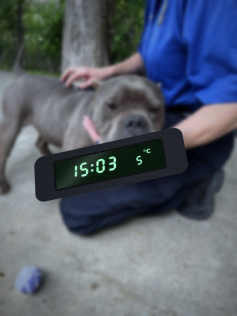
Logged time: 15,03
